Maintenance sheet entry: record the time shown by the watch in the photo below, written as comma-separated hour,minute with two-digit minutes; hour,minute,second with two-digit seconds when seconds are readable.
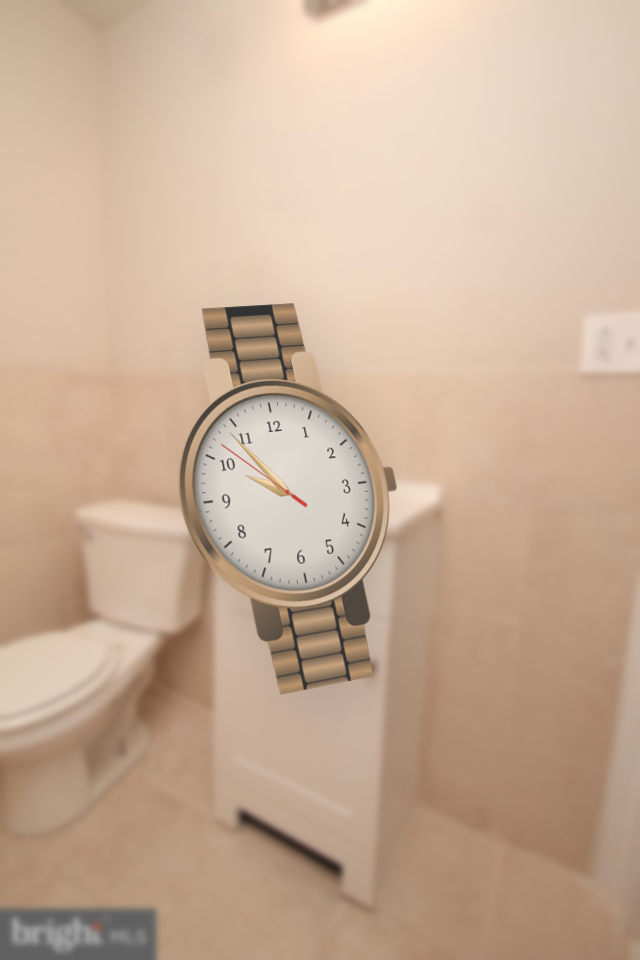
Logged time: 9,53,52
